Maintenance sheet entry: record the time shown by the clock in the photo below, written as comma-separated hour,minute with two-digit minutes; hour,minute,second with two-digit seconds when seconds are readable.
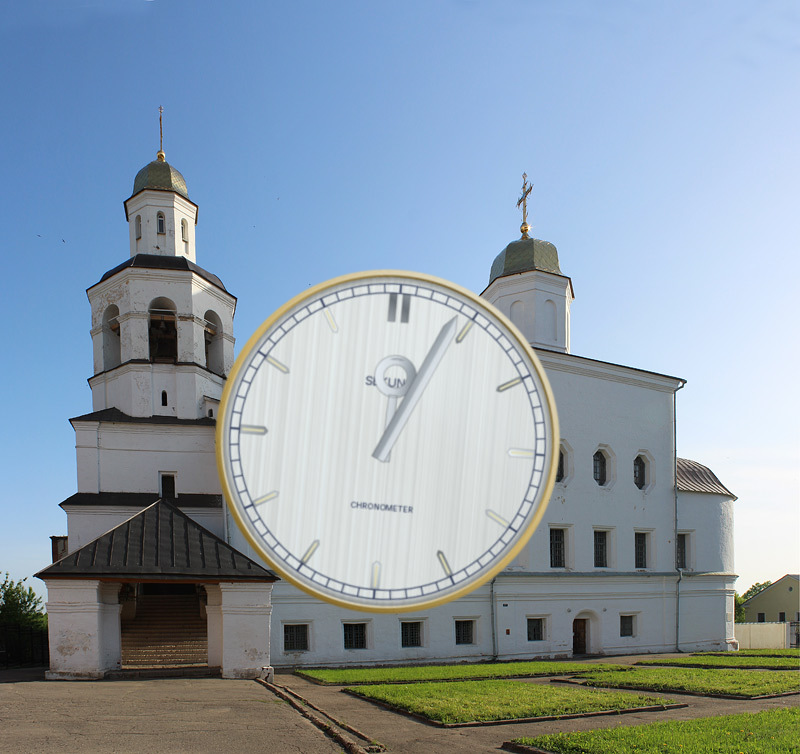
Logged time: 12,04
